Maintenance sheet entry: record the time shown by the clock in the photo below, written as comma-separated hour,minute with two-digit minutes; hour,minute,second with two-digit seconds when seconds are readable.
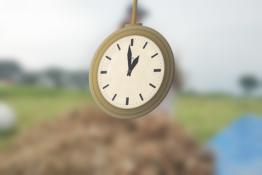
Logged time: 12,59
